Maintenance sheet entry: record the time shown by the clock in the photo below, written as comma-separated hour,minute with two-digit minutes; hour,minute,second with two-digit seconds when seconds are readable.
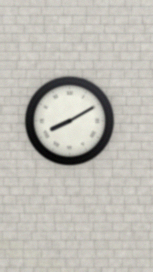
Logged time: 8,10
